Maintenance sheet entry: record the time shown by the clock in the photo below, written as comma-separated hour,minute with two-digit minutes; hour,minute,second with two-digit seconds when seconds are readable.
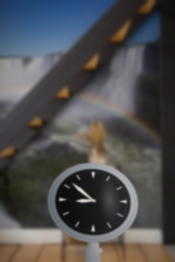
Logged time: 8,52
